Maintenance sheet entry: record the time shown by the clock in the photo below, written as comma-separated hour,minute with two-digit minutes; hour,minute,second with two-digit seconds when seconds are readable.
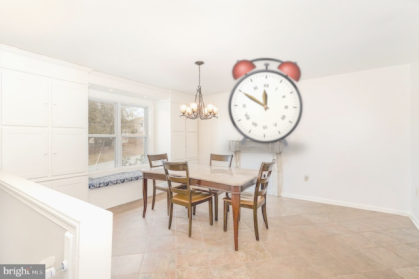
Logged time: 11,50
